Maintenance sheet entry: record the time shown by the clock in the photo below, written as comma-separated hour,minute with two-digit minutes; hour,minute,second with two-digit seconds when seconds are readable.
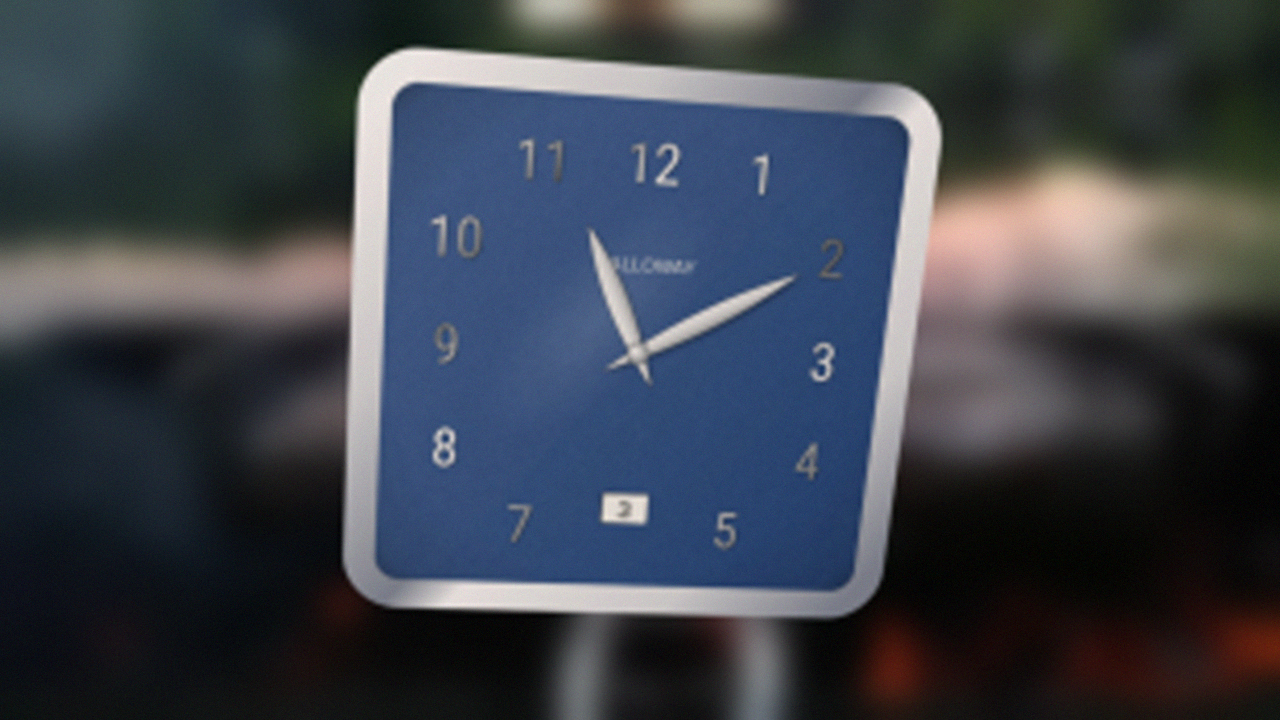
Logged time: 11,10
